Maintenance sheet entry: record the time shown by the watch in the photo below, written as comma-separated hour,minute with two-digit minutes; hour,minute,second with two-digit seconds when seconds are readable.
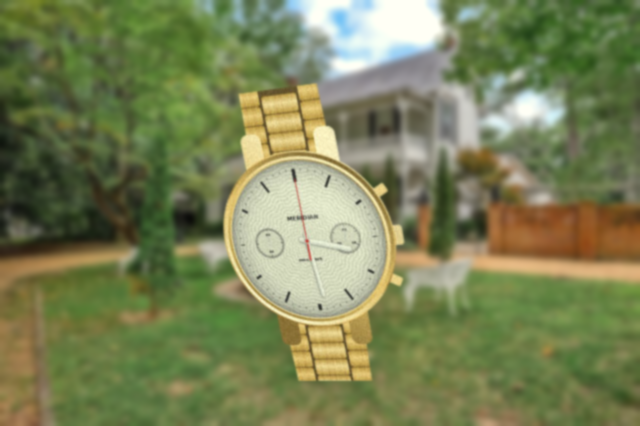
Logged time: 3,29
